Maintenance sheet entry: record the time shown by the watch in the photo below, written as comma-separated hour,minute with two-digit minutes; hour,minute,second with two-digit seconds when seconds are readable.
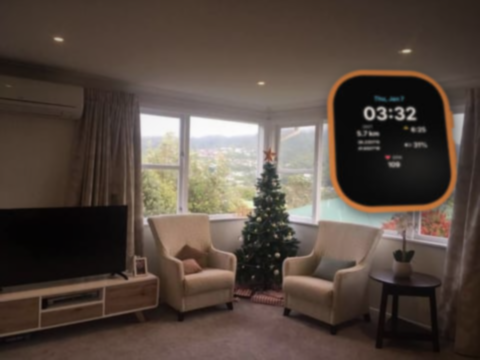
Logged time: 3,32
